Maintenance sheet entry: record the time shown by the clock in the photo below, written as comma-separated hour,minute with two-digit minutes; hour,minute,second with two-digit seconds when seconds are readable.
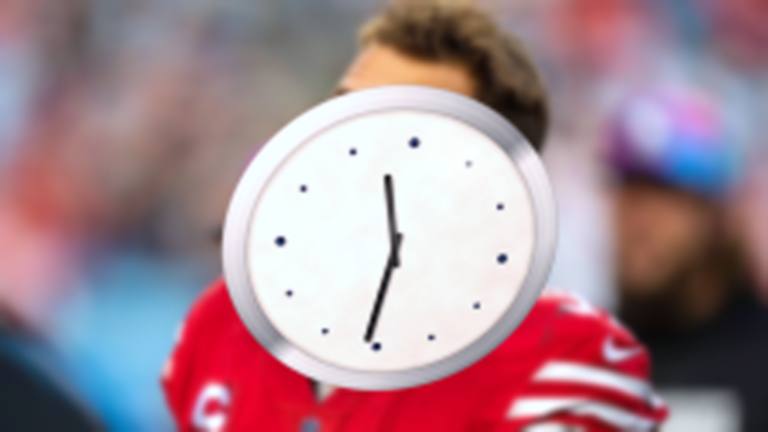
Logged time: 11,31
